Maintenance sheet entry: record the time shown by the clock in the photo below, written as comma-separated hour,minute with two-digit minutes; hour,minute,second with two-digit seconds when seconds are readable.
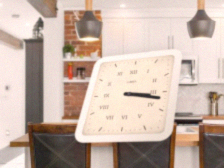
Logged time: 3,17
